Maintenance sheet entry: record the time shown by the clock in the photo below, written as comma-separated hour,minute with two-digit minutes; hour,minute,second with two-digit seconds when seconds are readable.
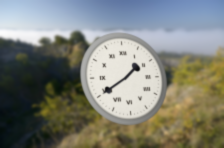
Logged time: 1,40
